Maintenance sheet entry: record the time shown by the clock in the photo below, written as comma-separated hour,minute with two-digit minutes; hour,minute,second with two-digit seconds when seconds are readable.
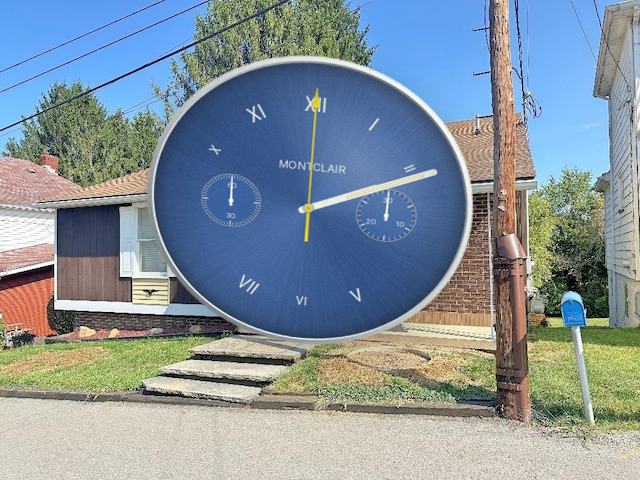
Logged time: 2,11
